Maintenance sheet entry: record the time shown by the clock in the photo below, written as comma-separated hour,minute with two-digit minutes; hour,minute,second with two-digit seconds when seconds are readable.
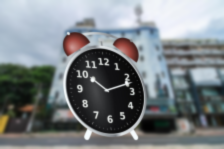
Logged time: 10,12
